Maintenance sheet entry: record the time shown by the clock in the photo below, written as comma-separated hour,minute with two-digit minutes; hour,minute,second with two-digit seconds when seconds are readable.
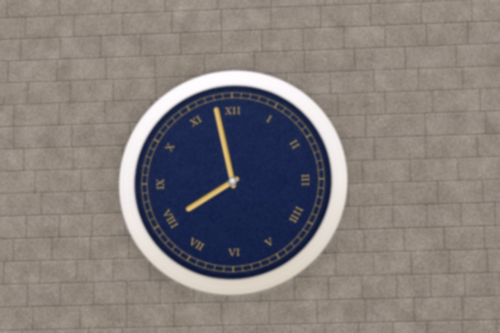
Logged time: 7,58
